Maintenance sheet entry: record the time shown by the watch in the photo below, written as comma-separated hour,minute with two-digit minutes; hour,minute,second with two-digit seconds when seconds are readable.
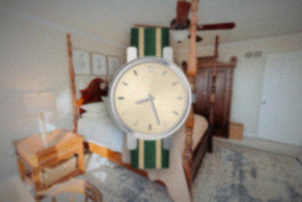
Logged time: 8,27
